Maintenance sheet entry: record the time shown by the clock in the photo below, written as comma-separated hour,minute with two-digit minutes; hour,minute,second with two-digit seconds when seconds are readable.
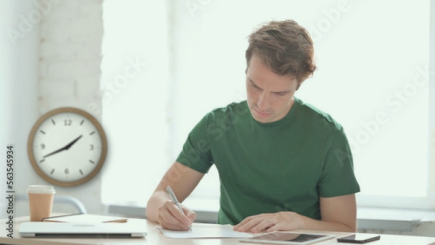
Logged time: 1,41
